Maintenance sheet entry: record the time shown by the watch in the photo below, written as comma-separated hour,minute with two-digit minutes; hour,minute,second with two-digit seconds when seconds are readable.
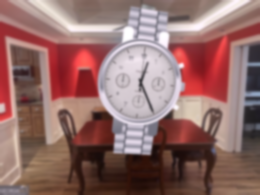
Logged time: 12,25
